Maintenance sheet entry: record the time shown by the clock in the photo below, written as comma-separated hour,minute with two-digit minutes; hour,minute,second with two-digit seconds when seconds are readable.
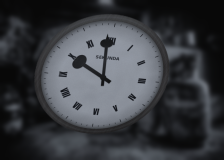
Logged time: 9,59
